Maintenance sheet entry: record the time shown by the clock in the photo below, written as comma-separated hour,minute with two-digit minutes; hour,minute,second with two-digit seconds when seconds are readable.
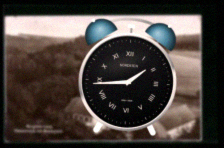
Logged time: 1,44
